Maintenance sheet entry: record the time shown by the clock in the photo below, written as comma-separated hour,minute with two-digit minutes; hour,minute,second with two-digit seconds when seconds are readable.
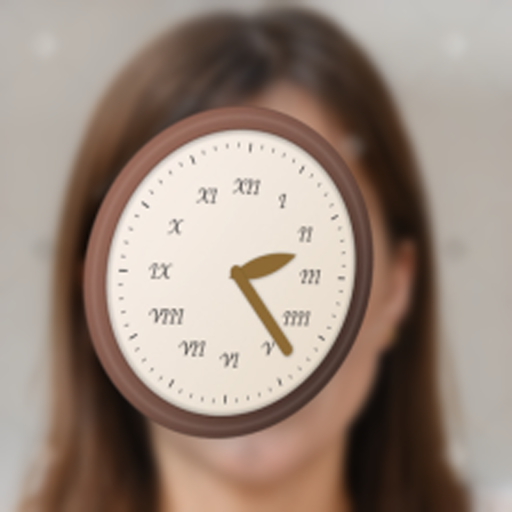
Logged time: 2,23
